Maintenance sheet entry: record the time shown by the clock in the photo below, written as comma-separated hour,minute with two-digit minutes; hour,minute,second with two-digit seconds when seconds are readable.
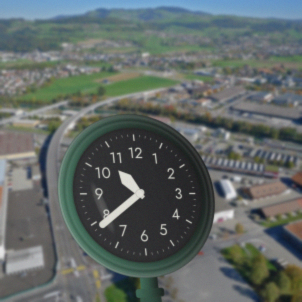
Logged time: 10,39
